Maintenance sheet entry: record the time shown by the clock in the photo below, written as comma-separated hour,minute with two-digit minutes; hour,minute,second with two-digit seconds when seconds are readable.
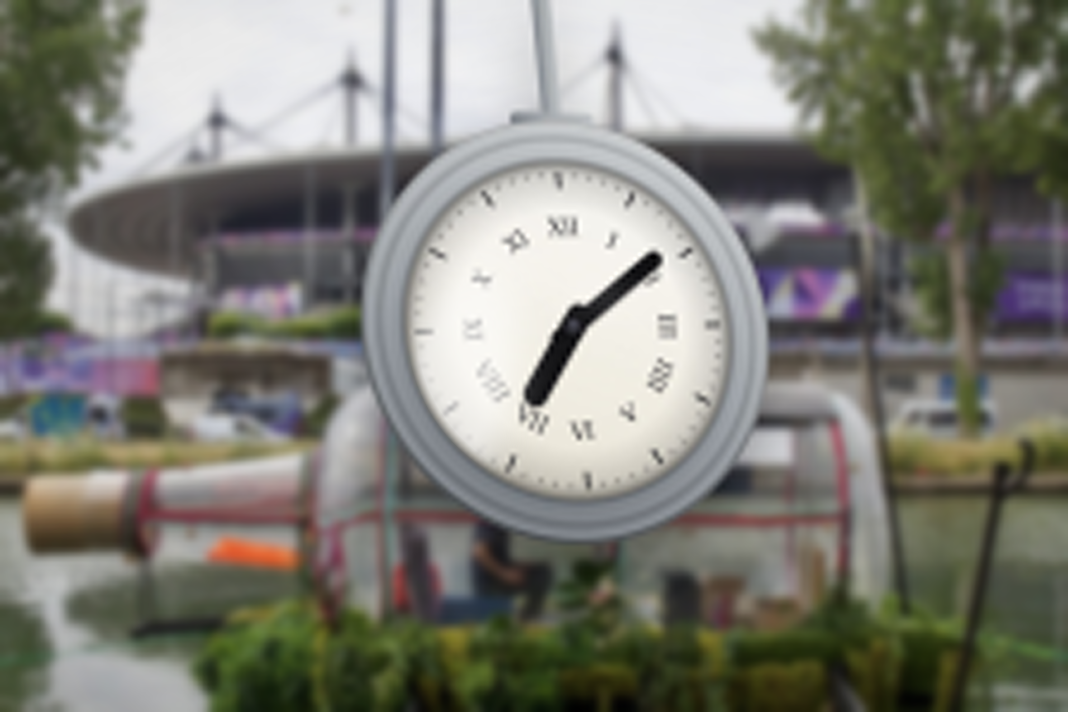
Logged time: 7,09
